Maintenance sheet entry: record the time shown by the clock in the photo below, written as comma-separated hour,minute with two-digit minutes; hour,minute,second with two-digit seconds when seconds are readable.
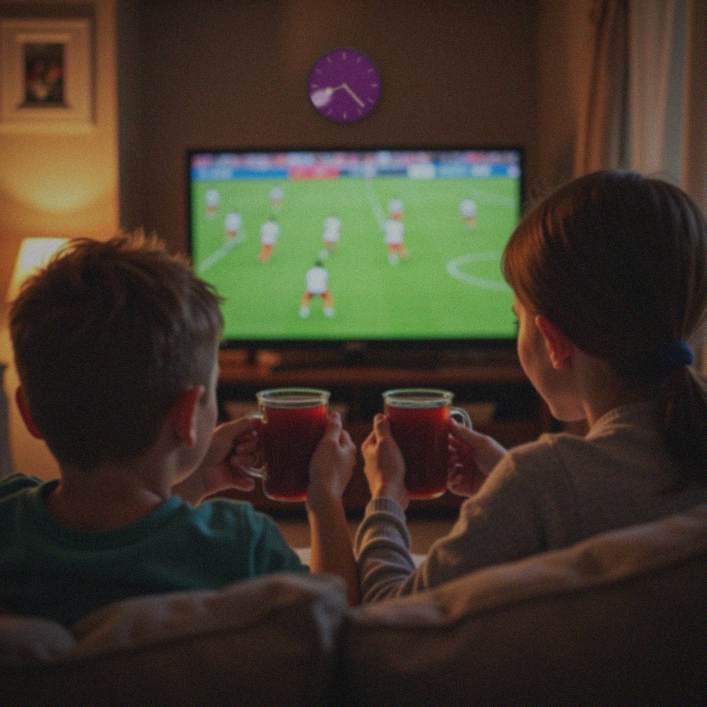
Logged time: 8,23
